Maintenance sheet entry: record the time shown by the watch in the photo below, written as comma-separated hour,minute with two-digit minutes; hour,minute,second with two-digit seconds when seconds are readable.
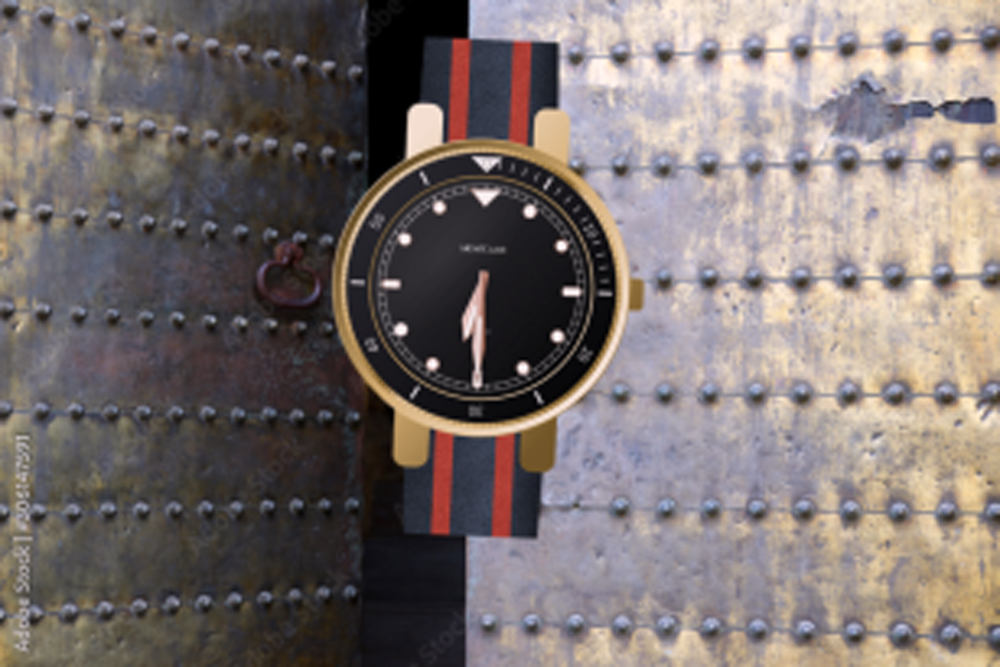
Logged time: 6,30
